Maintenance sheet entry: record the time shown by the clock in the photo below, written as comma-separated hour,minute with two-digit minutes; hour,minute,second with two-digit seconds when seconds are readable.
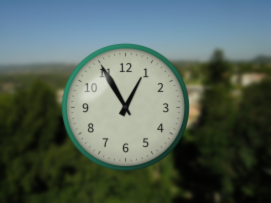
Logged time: 12,55
